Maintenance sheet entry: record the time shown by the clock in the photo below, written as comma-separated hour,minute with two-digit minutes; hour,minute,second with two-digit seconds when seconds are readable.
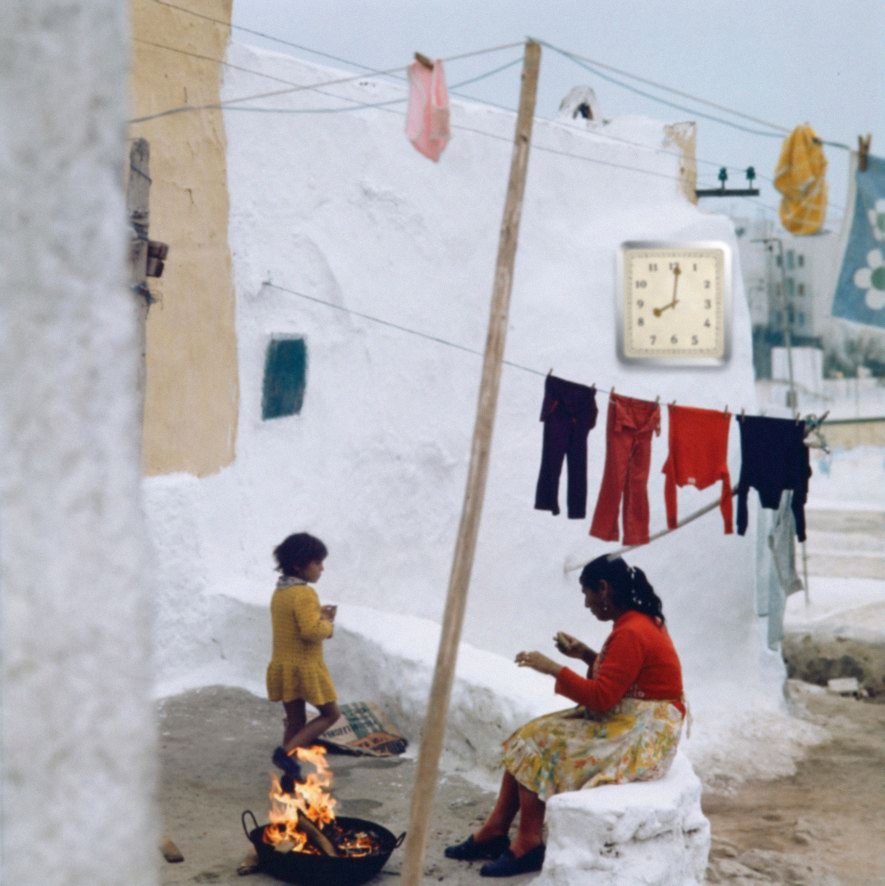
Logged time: 8,01
